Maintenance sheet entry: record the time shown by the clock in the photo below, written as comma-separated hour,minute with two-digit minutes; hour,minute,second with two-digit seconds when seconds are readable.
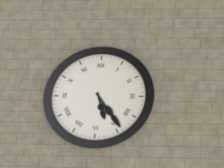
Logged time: 5,24
